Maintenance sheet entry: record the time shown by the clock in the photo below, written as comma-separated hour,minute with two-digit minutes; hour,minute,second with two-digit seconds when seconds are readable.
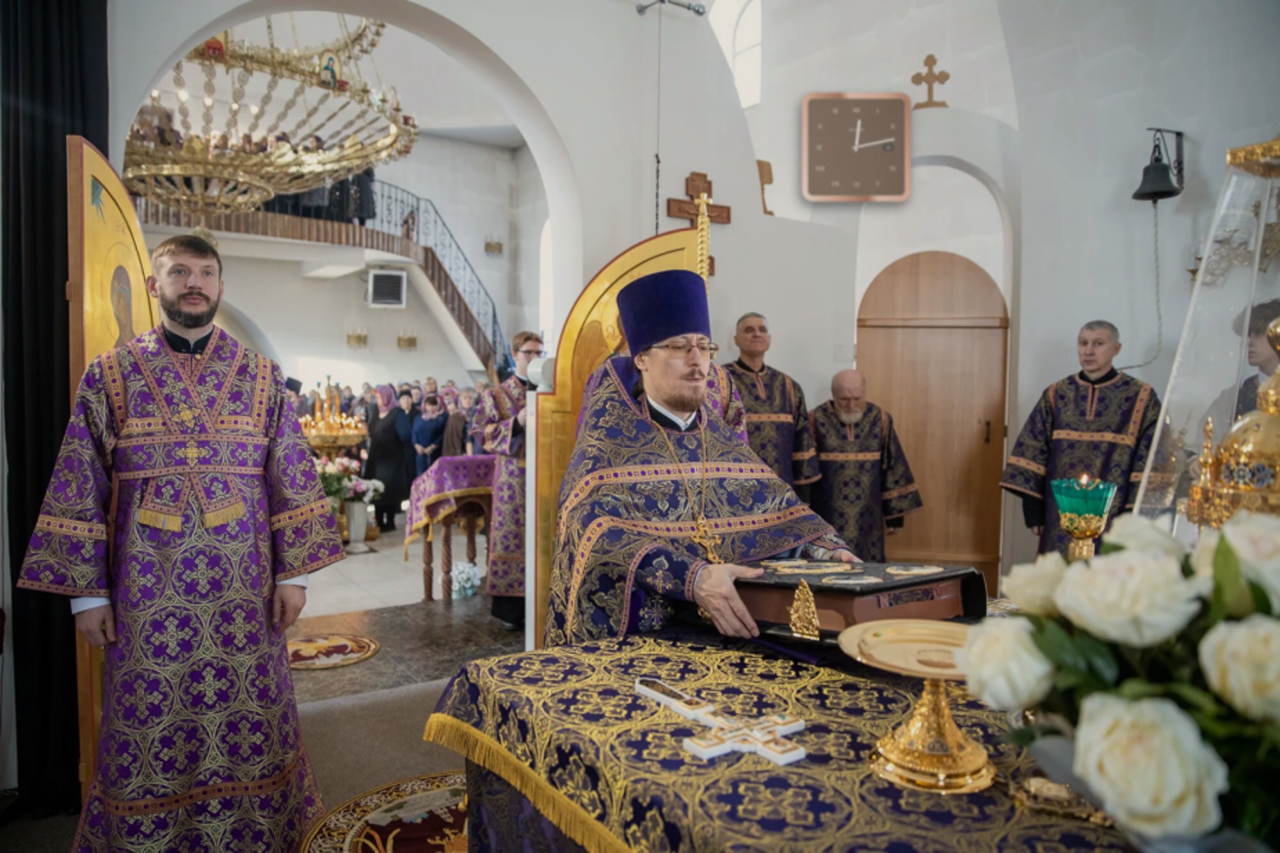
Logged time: 12,13
